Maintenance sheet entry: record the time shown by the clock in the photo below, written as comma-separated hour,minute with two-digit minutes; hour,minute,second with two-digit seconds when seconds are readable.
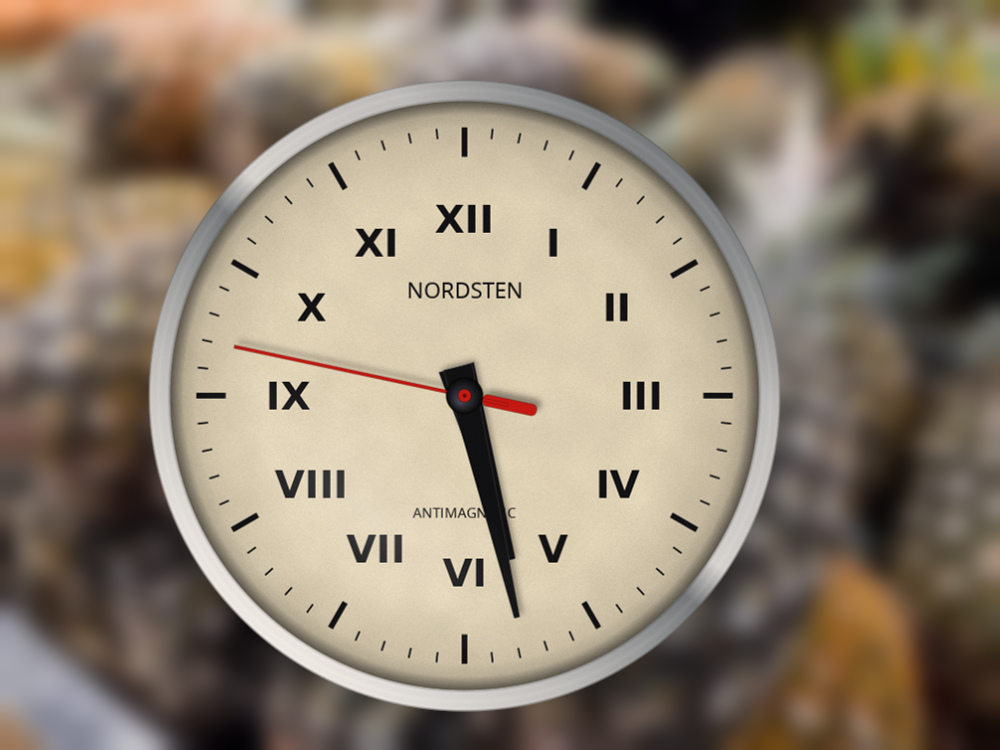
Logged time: 5,27,47
